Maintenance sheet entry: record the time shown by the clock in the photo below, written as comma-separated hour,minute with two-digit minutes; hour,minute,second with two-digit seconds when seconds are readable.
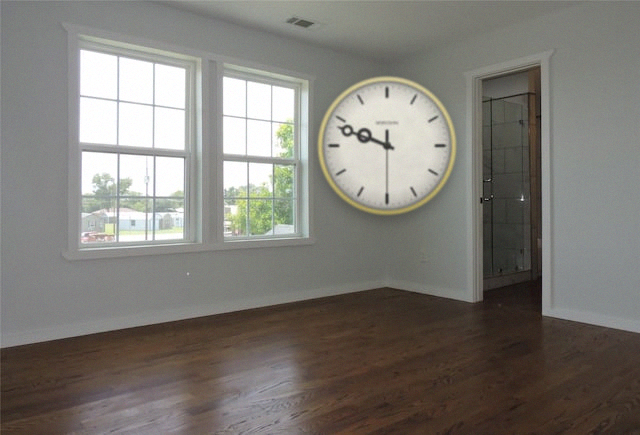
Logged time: 9,48,30
